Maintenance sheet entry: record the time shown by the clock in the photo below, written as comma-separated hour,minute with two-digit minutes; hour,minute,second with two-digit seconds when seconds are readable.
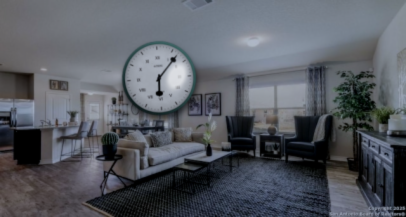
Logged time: 6,07
